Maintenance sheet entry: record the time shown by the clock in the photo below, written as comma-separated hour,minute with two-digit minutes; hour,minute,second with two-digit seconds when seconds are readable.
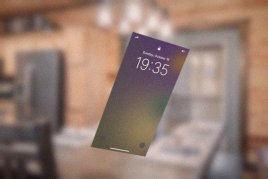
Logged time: 19,35
